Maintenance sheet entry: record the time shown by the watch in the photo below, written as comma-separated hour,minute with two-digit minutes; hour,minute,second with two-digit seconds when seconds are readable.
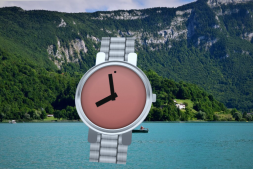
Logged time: 7,58
